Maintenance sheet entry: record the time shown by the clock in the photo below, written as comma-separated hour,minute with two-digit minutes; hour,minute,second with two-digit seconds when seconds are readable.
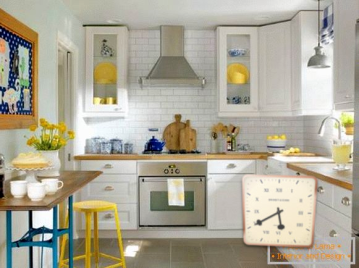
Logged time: 5,40
